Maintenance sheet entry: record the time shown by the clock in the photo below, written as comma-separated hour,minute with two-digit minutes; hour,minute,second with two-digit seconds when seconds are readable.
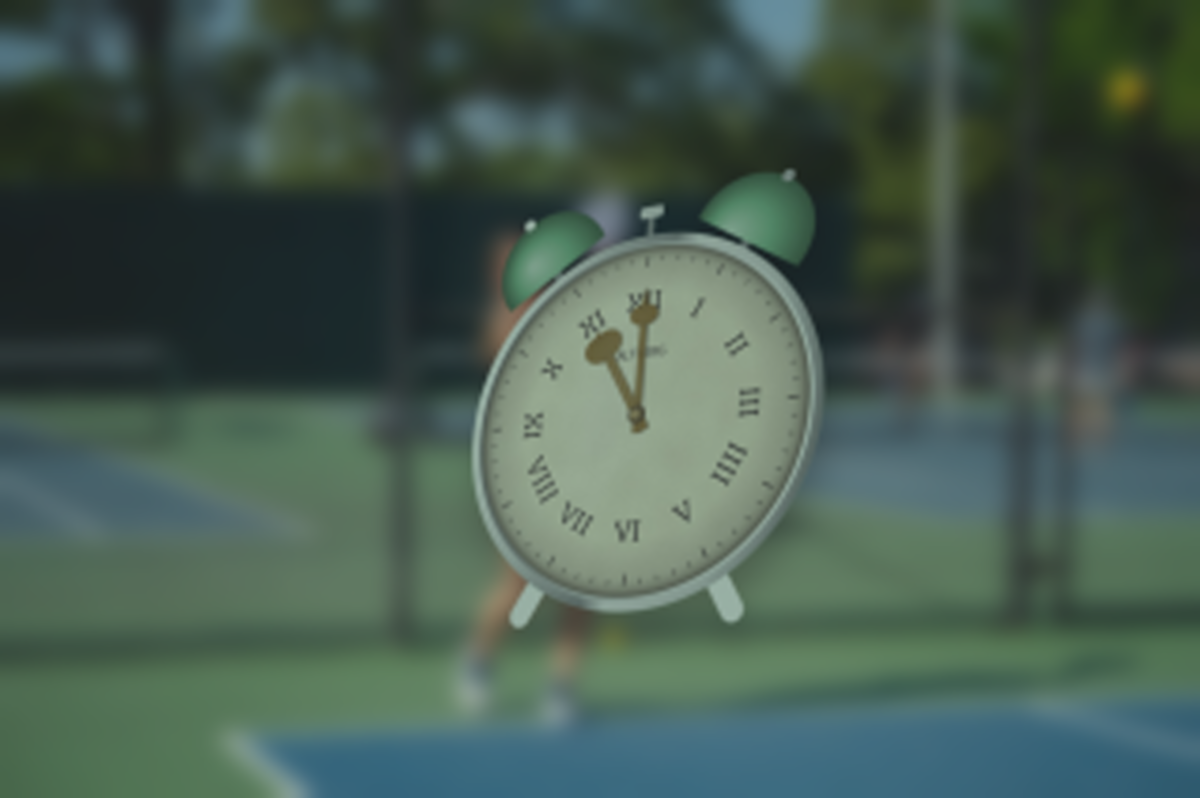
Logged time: 11,00
